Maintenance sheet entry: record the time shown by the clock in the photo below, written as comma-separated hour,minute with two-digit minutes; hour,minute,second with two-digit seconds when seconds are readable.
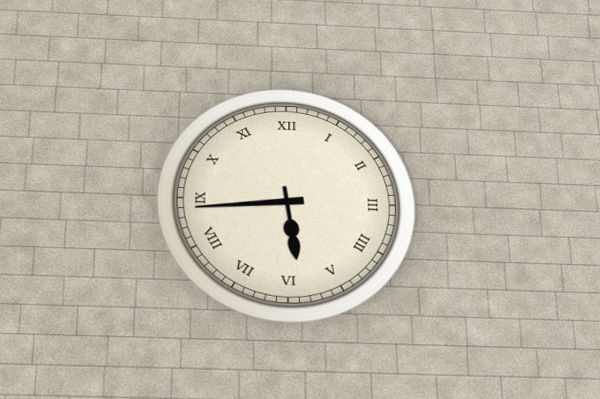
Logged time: 5,44
